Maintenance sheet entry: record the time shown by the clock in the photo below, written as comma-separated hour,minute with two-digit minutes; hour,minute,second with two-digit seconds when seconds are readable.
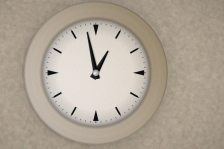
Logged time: 12,58
